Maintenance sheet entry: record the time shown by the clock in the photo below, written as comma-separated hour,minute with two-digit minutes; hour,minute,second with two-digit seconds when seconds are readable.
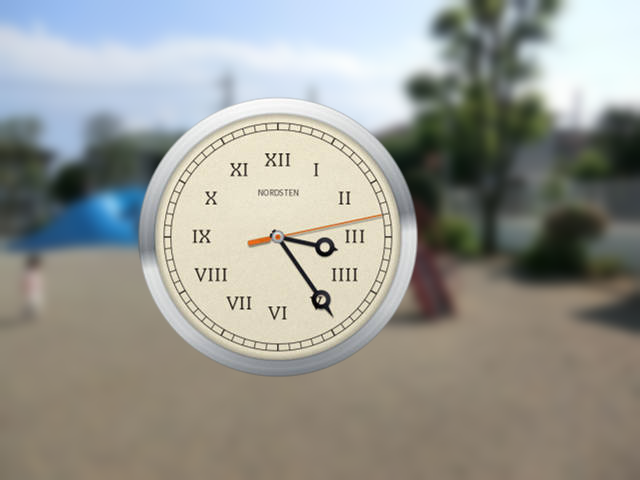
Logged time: 3,24,13
